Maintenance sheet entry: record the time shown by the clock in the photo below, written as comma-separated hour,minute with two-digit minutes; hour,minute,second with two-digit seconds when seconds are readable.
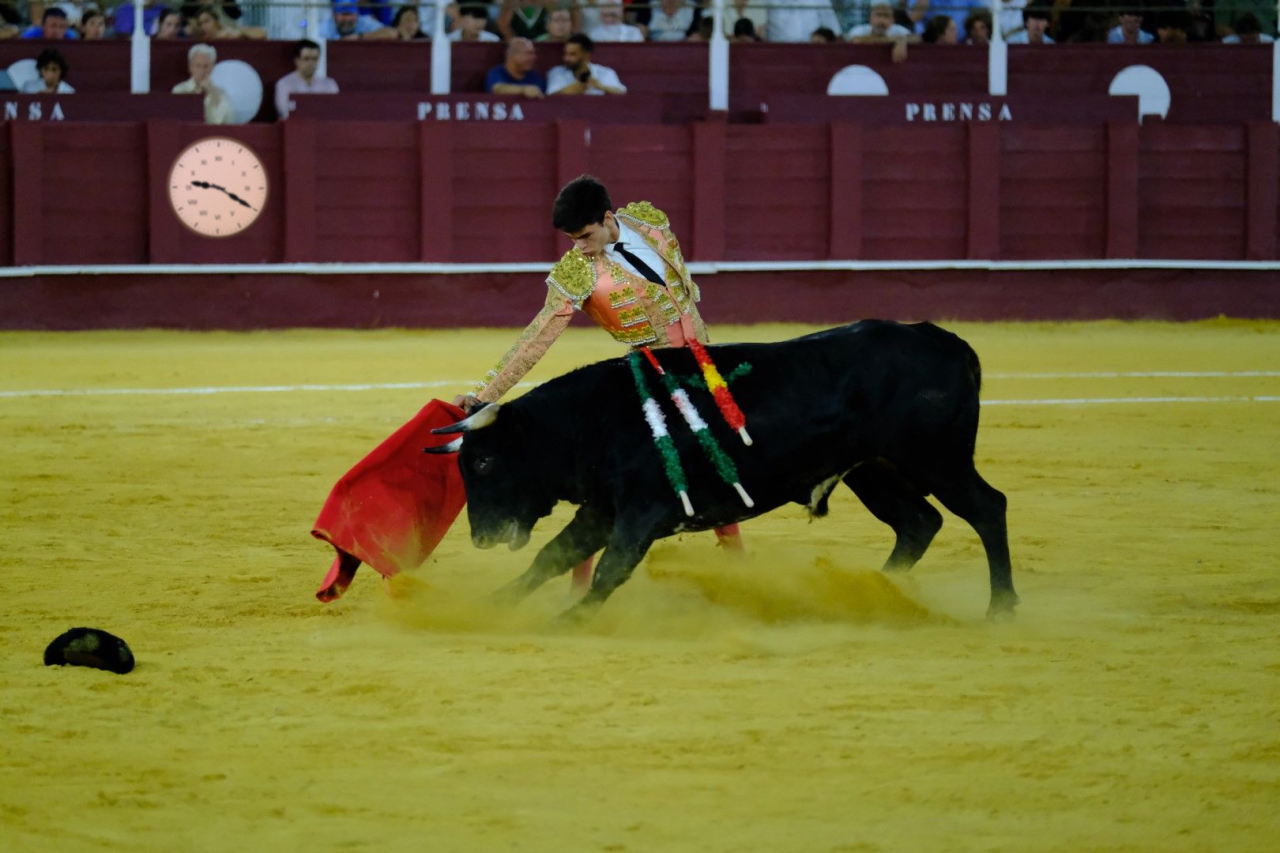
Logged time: 9,20
